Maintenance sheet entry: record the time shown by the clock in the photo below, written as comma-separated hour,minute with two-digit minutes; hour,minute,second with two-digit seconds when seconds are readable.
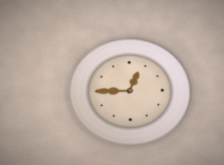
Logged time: 12,45
